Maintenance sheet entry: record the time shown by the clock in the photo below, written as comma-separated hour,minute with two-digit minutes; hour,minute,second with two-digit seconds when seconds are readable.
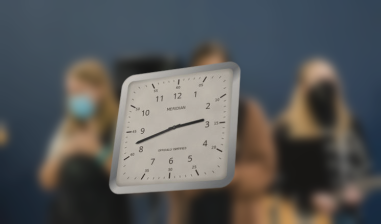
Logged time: 2,42
